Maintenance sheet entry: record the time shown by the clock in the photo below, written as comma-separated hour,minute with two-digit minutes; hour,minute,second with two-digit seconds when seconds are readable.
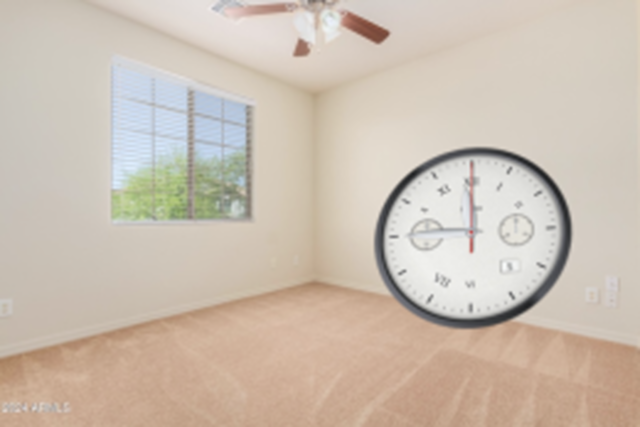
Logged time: 11,45
